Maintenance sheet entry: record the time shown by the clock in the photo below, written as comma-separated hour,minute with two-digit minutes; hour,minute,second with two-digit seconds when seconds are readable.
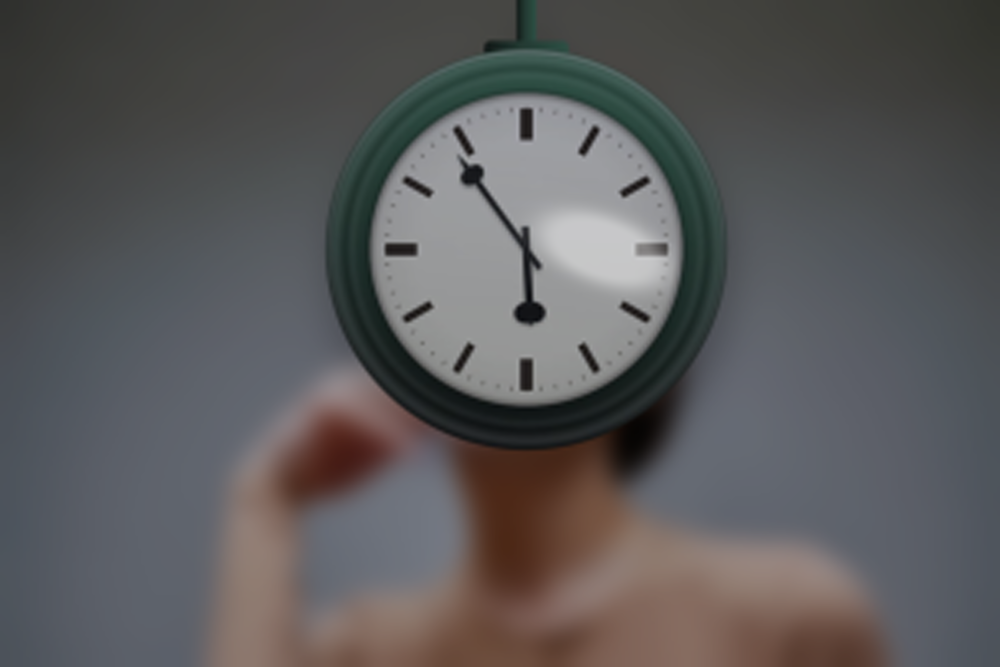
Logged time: 5,54
